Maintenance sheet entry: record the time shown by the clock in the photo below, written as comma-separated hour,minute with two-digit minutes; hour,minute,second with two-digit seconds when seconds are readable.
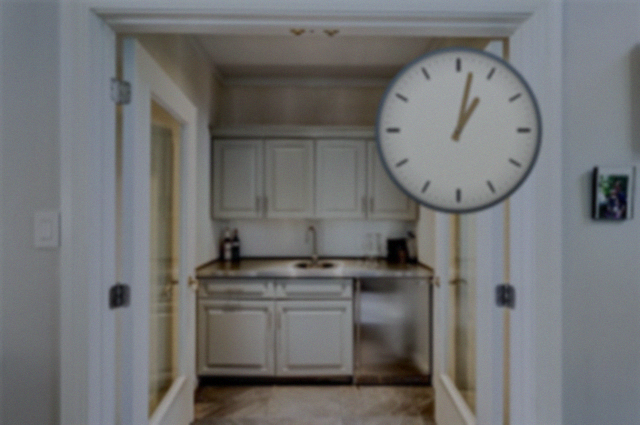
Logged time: 1,02
